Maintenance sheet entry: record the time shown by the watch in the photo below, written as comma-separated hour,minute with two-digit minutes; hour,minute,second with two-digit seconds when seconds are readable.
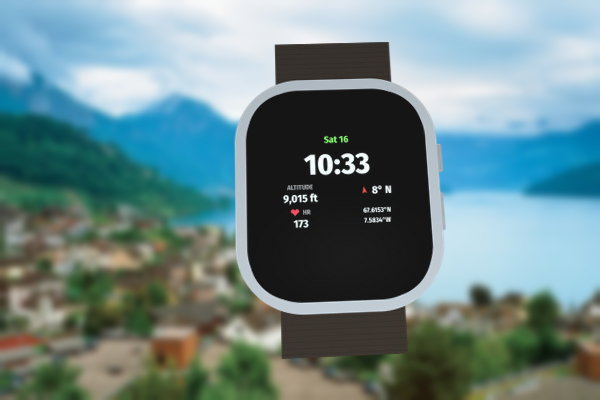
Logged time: 10,33
